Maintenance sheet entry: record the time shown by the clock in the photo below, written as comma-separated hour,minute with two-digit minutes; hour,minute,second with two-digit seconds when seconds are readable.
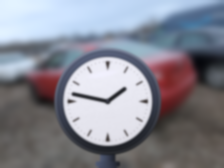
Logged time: 1,47
